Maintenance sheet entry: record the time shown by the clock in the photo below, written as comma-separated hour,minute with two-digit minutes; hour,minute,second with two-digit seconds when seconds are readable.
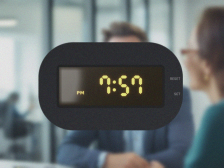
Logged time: 7,57
